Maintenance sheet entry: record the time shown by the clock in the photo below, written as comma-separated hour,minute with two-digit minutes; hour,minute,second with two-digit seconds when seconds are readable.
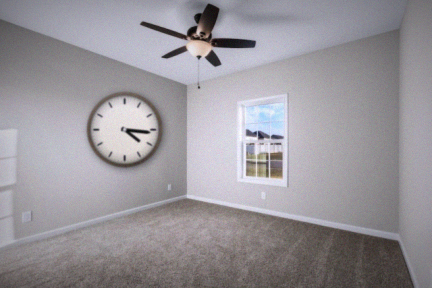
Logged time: 4,16
